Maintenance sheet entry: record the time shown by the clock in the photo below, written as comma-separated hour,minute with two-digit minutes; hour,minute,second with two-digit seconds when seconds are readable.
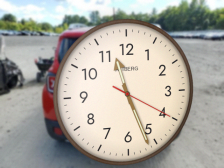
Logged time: 11,26,20
